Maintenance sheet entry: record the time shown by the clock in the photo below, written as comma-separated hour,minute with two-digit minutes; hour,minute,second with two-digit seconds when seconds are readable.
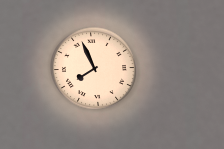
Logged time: 7,57
